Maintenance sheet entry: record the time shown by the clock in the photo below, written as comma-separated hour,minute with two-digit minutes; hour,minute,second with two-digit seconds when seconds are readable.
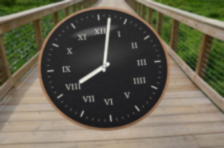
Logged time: 8,02
